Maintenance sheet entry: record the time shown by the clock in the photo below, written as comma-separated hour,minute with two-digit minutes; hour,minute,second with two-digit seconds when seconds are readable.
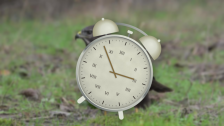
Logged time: 2,53
